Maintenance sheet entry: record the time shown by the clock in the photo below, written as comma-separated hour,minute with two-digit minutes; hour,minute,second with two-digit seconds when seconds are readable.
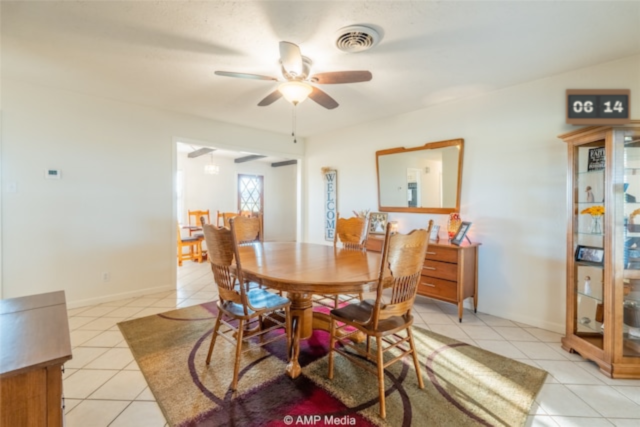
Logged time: 6,14
